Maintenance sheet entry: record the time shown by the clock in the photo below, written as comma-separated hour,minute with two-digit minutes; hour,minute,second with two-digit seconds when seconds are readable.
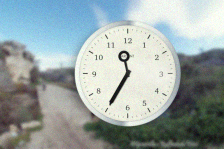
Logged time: 11,35
